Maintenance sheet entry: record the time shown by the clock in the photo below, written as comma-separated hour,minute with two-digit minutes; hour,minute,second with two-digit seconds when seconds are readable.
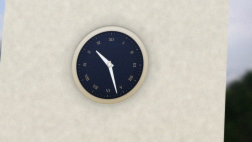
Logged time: 10,27
